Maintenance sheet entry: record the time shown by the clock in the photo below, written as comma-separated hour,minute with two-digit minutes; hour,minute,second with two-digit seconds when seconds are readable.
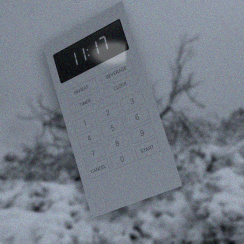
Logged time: 11,17
